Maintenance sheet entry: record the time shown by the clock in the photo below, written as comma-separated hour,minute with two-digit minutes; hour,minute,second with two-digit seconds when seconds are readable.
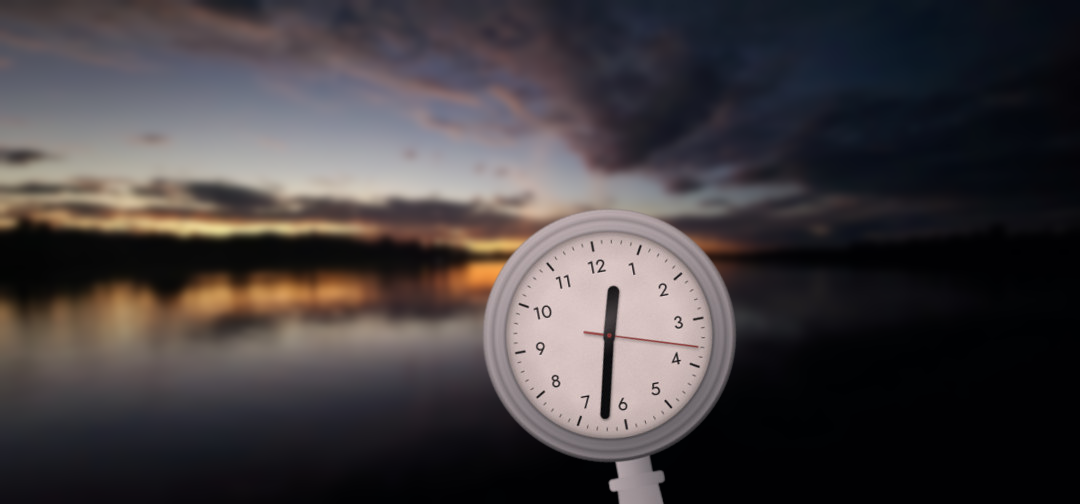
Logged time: 12,32,18
